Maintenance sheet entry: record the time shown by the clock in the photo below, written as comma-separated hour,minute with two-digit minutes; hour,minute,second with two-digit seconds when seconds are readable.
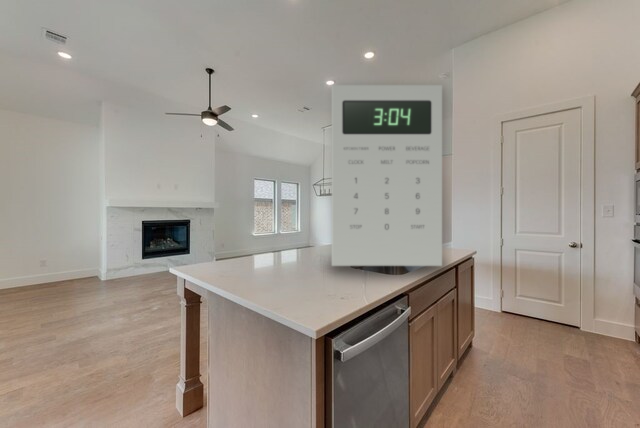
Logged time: 3,04
